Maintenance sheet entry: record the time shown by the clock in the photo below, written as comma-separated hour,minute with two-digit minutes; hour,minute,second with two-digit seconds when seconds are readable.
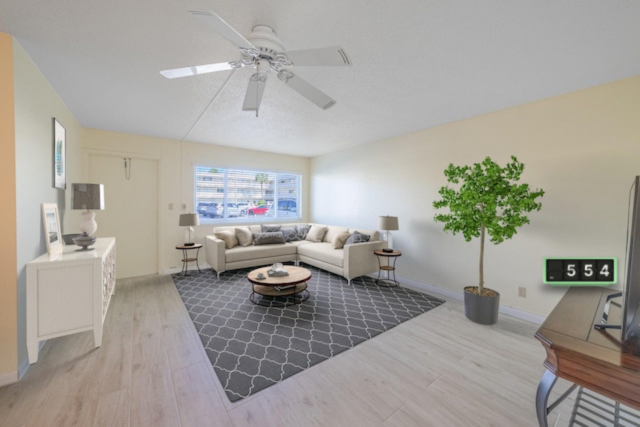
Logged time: 5,54
